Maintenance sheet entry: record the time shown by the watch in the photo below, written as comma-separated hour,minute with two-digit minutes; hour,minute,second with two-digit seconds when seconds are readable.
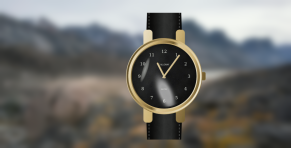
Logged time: 11,06
